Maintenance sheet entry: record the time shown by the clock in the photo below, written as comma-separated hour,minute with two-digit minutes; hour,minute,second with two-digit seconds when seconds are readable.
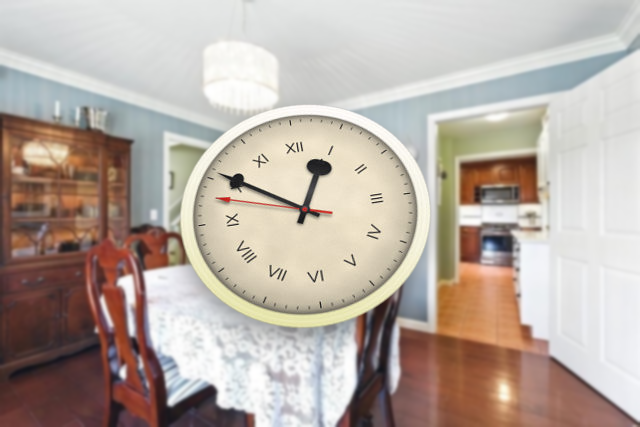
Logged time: 12,50,48
